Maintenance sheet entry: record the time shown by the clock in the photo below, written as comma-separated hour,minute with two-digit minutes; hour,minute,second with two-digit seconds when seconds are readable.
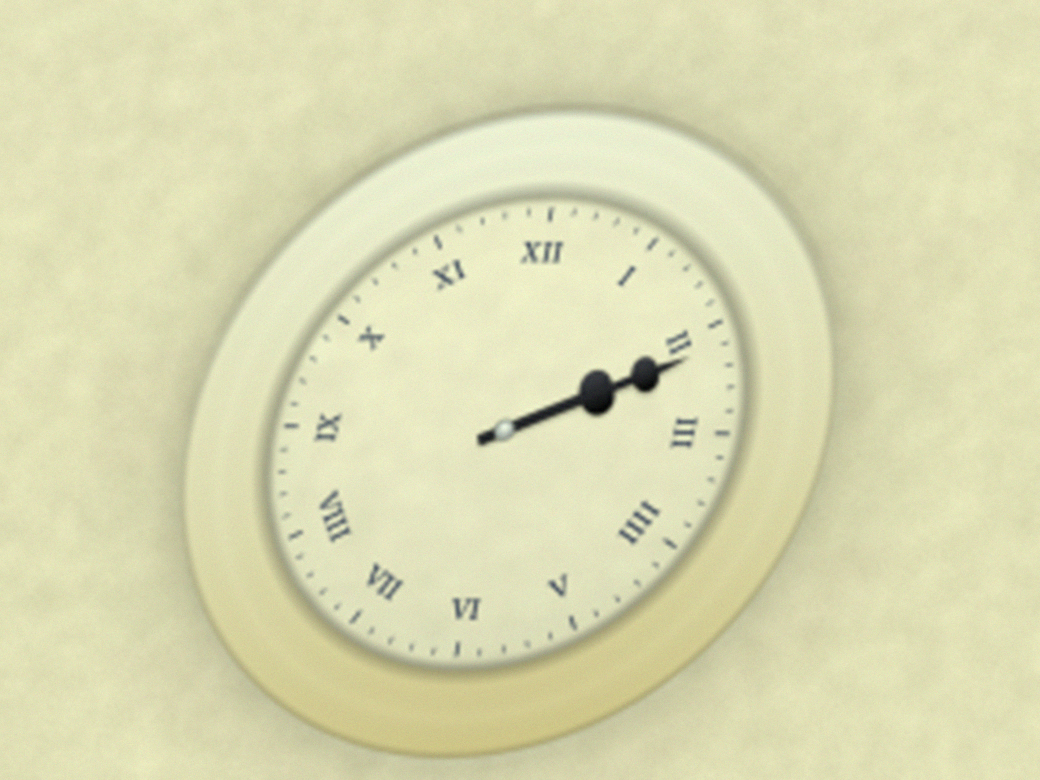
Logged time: 2,11
